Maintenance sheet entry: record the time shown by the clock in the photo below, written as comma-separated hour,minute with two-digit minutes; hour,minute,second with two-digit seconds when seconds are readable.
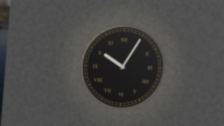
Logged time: 10,05
